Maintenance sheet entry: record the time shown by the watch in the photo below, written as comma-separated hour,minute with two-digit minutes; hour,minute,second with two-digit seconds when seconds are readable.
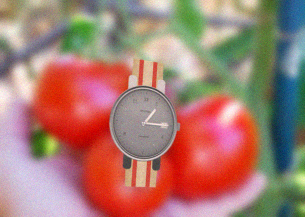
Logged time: 1,15
